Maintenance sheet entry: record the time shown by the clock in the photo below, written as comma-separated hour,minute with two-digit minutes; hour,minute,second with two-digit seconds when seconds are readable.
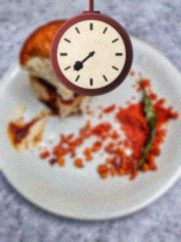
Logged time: 7,38
